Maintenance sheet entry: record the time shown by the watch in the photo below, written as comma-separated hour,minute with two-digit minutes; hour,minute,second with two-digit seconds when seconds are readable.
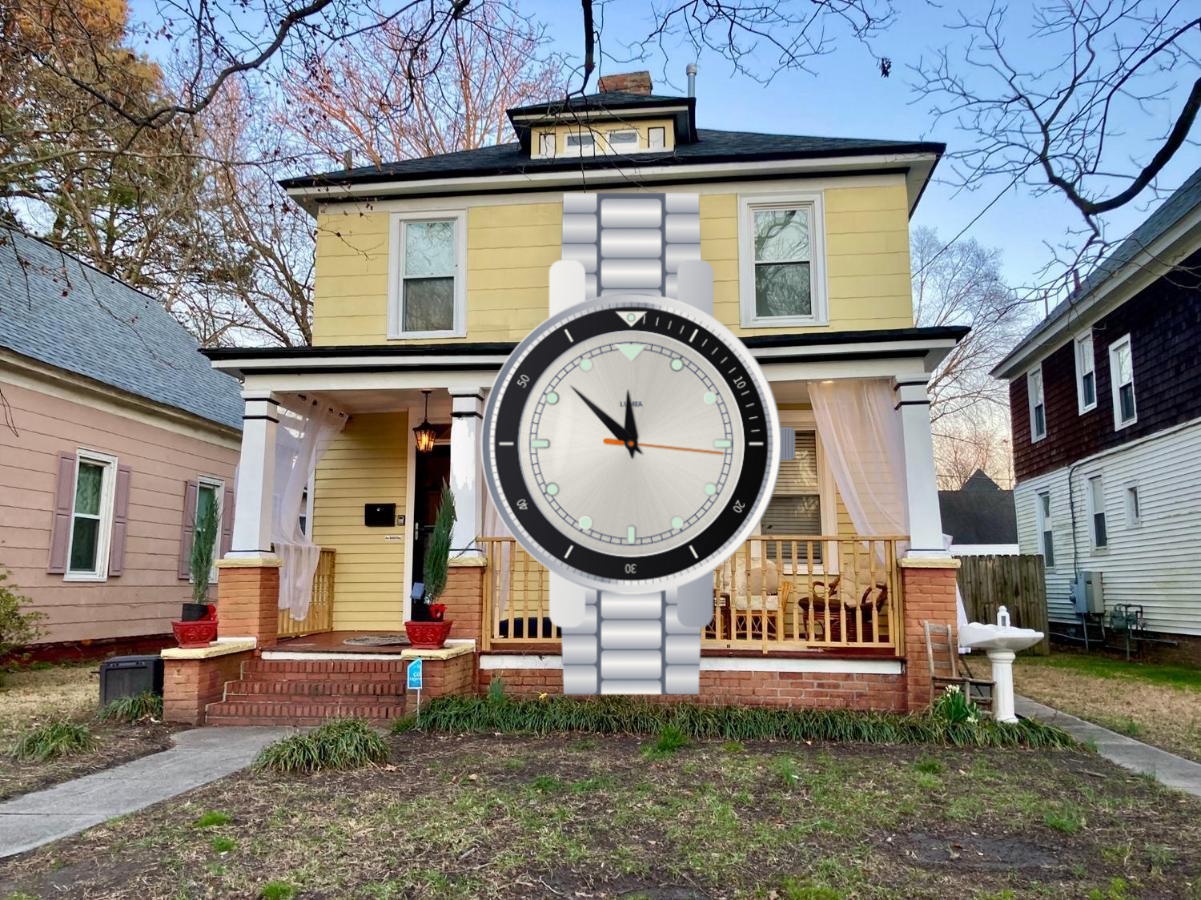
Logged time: 11,52,16
